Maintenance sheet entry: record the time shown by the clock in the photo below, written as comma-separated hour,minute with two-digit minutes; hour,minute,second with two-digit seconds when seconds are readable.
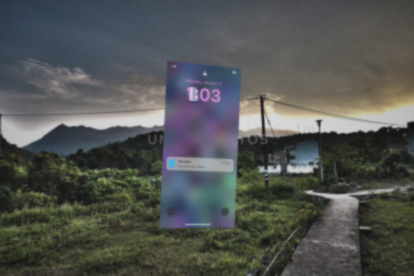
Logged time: 1,03
